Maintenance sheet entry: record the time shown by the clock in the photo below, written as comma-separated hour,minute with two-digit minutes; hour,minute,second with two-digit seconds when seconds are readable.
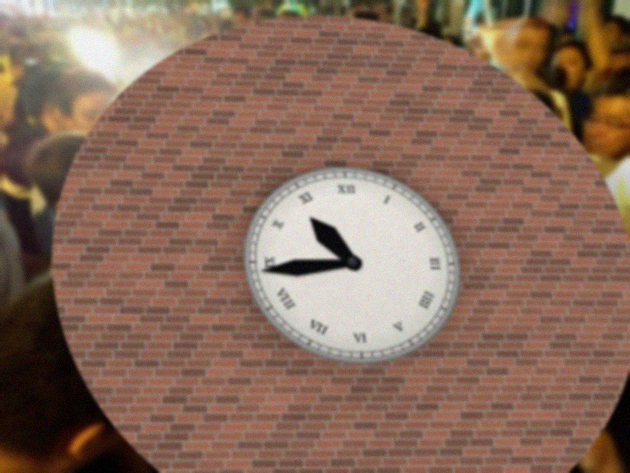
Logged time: 10,44
